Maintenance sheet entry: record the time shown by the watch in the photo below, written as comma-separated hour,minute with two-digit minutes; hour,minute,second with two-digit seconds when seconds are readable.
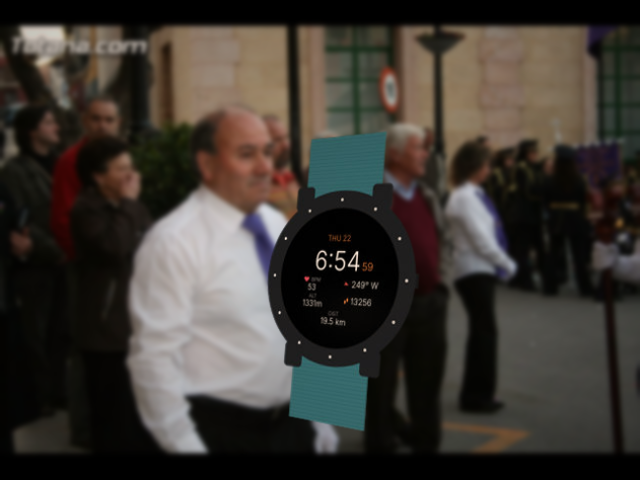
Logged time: 6,54,59
